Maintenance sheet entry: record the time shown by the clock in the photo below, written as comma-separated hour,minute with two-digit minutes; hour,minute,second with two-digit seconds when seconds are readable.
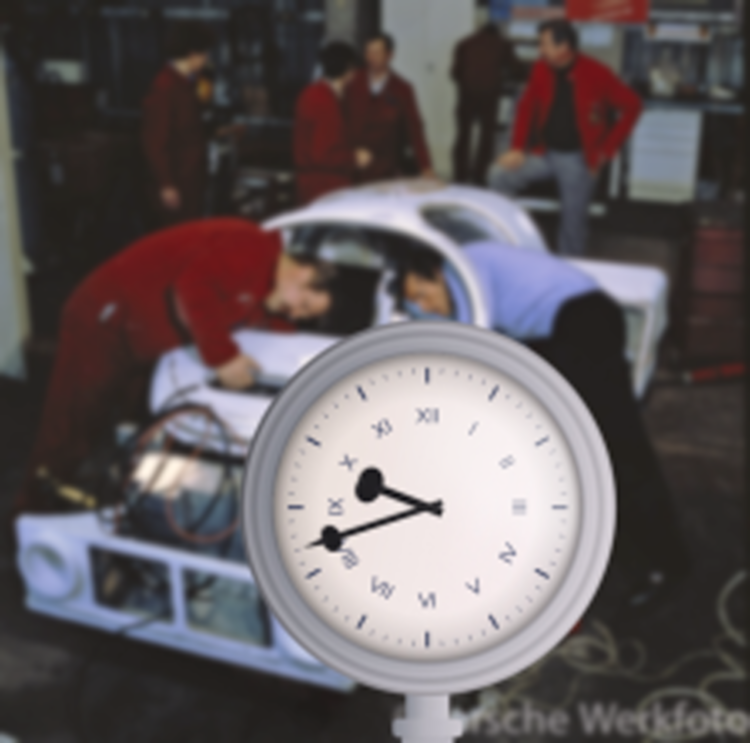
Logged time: 9,42
